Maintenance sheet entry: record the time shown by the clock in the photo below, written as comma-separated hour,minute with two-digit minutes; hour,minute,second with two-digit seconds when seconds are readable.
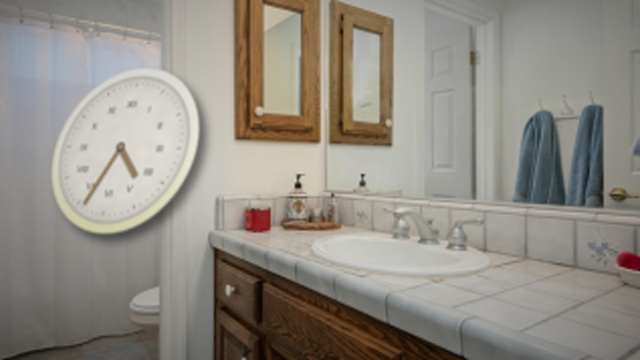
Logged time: 4,34
